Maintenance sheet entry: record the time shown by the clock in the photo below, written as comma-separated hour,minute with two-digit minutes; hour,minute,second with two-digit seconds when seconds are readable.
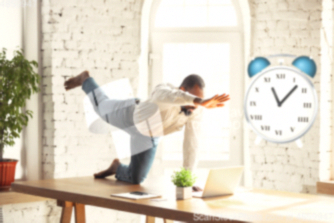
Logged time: 11,07
